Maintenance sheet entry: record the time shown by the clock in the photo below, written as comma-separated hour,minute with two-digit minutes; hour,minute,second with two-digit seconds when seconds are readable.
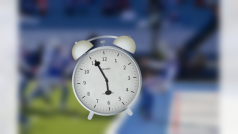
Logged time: 5,56
